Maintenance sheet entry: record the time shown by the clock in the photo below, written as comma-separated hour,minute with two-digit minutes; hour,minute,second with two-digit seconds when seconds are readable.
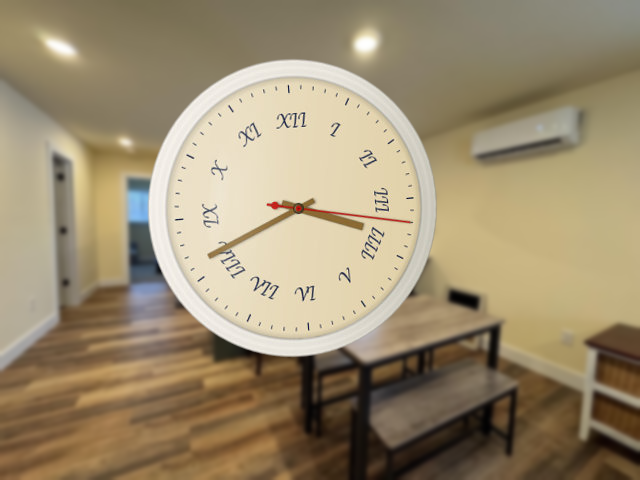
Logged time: 3,41,17
